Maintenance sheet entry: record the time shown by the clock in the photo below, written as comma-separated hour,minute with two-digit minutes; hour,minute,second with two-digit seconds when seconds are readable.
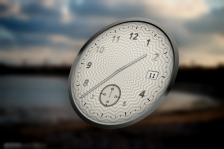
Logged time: 1,37
